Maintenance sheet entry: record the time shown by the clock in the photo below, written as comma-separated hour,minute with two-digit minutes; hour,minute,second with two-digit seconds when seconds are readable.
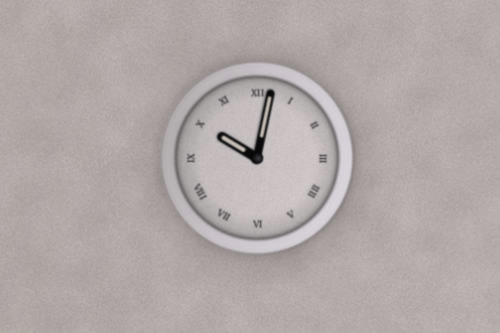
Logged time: 10,02
